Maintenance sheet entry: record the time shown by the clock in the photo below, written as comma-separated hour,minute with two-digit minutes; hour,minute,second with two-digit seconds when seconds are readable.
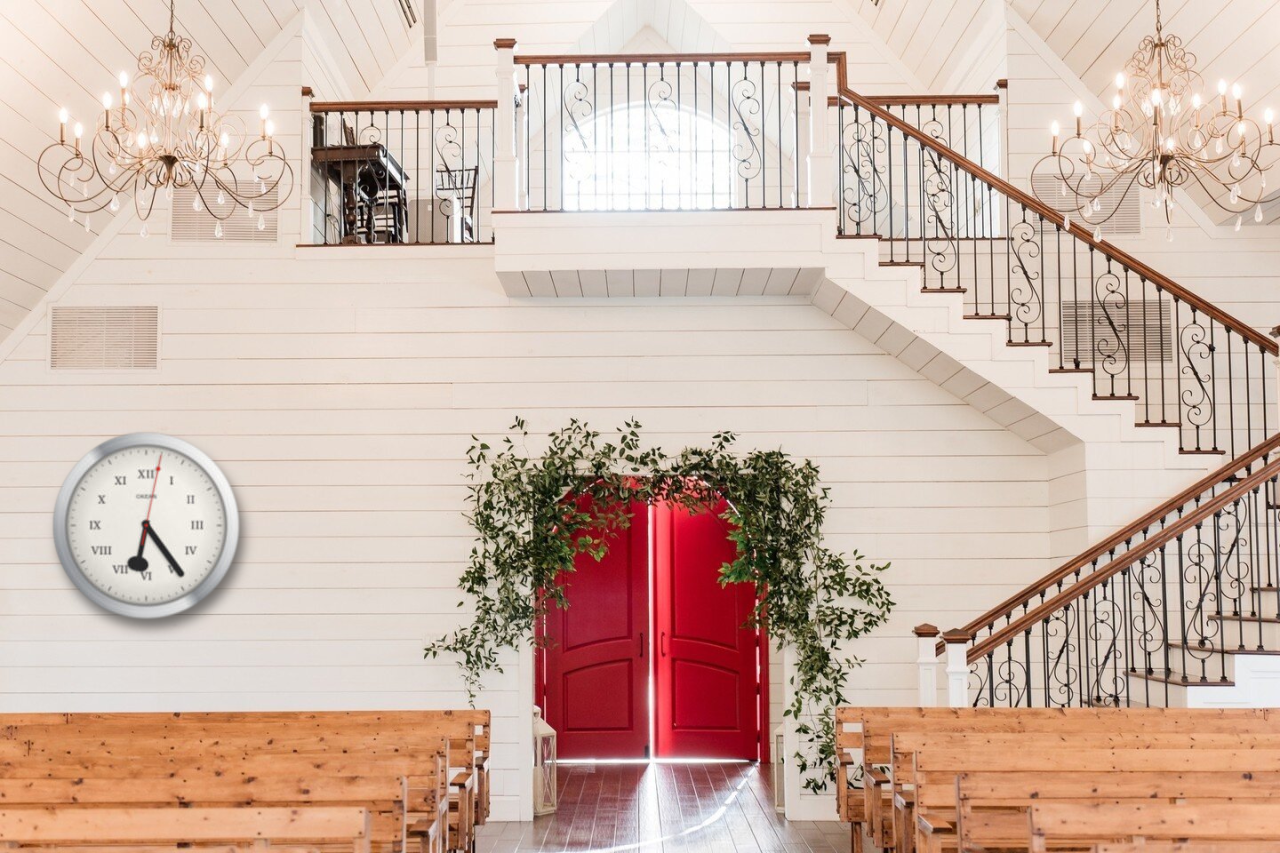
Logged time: 6,24,02
